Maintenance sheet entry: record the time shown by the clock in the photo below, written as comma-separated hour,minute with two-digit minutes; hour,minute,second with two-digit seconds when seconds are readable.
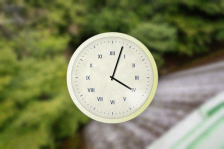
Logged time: 4,03
